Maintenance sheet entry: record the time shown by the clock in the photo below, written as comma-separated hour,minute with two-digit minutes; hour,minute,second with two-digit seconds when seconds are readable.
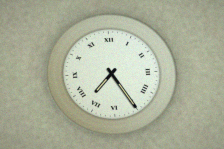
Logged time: 7,25
